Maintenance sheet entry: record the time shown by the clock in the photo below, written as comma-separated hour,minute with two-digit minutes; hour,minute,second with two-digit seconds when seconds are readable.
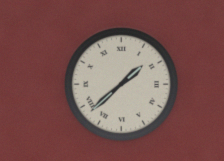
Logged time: 1,38
